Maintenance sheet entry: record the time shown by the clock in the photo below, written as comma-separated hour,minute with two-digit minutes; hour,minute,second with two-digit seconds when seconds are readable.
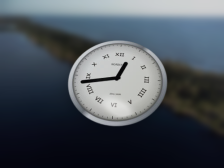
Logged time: 12,43
